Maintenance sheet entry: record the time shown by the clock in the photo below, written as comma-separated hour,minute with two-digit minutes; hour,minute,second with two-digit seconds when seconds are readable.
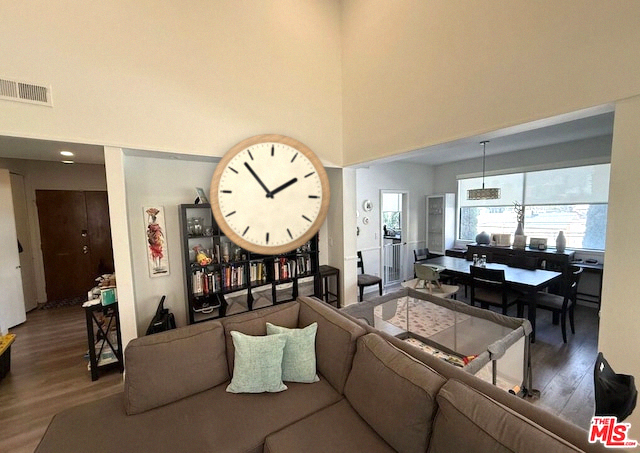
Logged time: 1,53
